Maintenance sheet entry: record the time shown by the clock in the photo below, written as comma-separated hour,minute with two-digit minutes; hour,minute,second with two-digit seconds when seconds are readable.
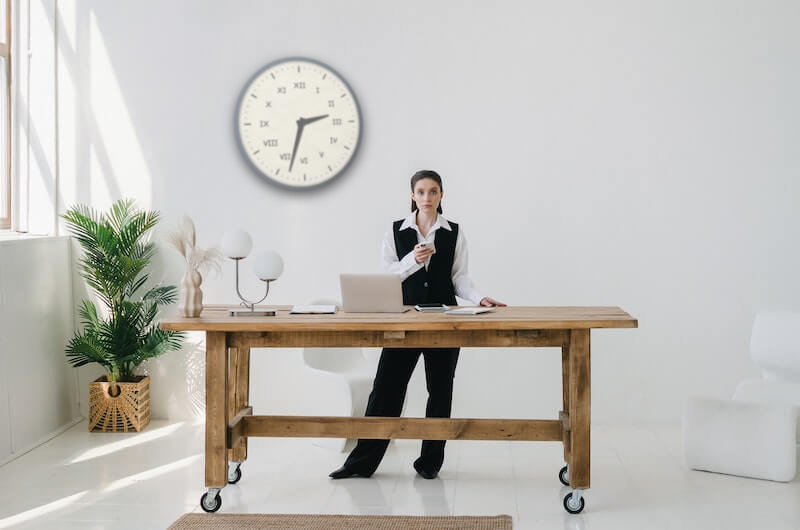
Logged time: 2,33
